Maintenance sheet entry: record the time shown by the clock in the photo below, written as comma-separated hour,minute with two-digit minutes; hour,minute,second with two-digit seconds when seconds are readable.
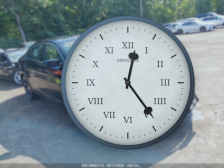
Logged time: 12,24
